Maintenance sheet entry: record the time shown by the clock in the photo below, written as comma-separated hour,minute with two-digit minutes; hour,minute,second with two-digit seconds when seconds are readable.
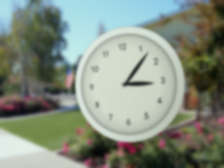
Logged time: 3,07
